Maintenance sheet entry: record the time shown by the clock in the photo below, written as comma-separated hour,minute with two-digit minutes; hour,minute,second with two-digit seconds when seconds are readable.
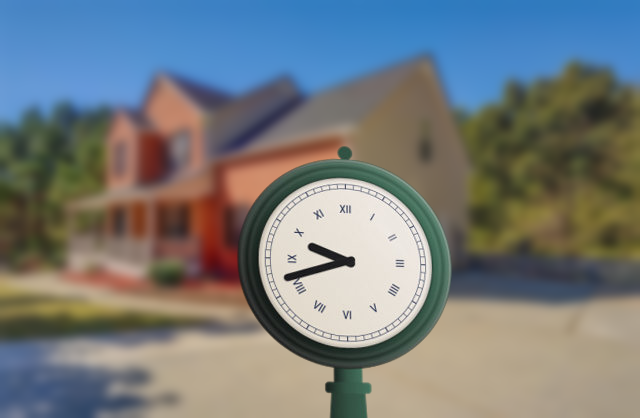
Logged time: 9,42
